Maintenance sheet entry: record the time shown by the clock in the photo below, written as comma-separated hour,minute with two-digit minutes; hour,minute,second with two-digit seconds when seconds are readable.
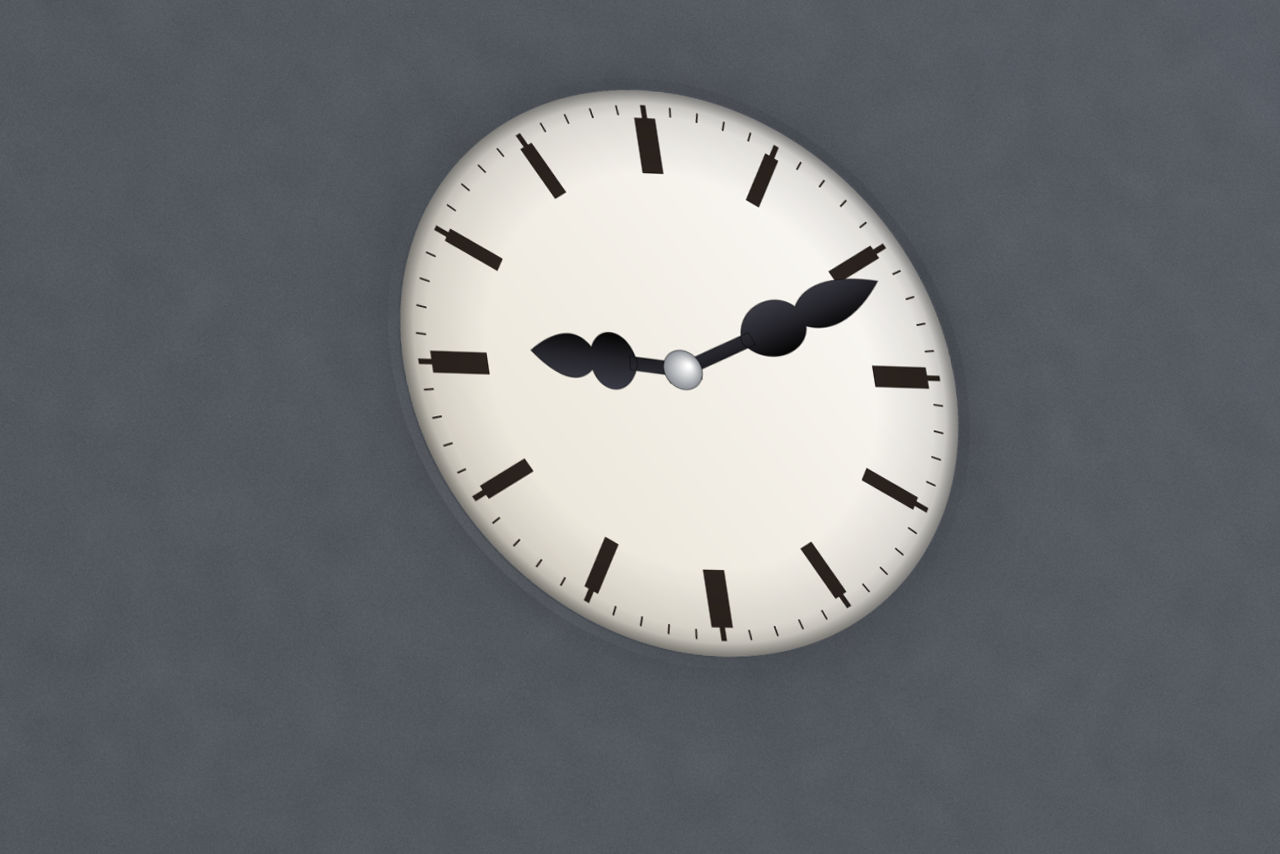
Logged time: 9,11
